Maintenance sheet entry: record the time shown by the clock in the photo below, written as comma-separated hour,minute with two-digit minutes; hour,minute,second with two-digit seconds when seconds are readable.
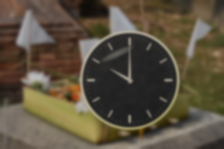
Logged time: 10,00
